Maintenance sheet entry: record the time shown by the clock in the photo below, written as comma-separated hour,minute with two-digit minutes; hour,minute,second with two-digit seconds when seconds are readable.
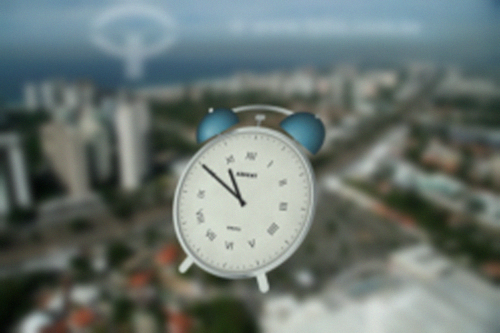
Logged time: 10,50
